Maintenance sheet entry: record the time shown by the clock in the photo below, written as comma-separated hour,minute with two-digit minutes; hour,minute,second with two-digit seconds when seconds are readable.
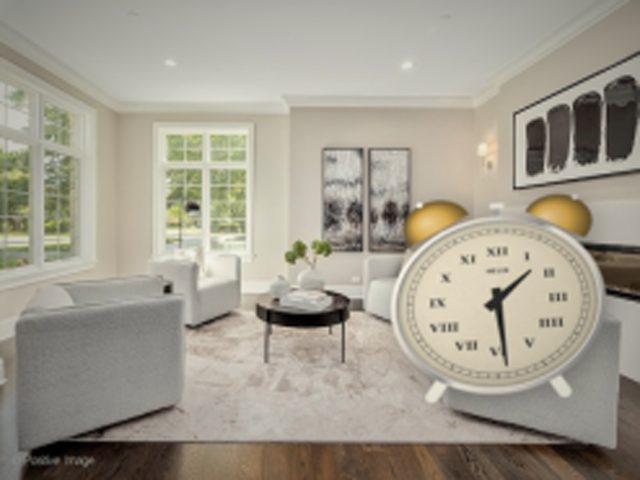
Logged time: 1,29
